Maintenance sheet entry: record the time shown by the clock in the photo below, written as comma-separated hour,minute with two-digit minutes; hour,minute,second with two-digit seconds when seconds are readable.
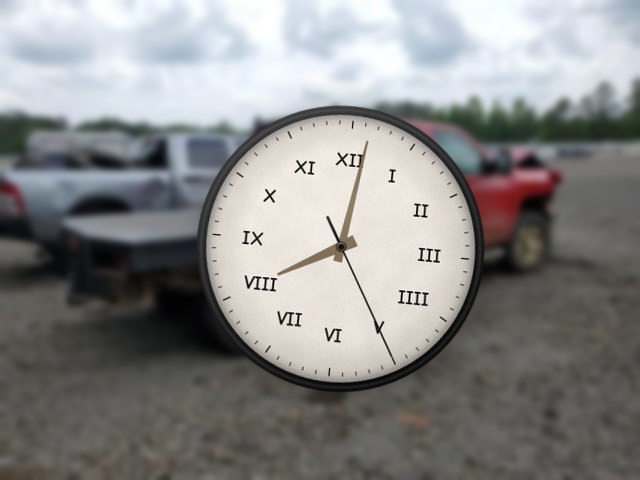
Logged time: 8,01,25
